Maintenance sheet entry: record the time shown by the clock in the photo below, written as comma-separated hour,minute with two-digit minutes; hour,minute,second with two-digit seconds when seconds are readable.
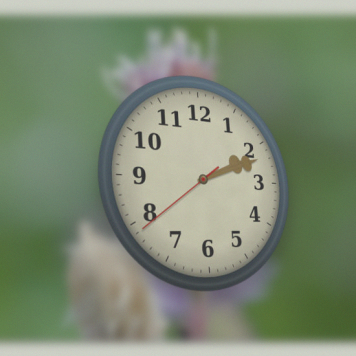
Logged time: 2,11,39
